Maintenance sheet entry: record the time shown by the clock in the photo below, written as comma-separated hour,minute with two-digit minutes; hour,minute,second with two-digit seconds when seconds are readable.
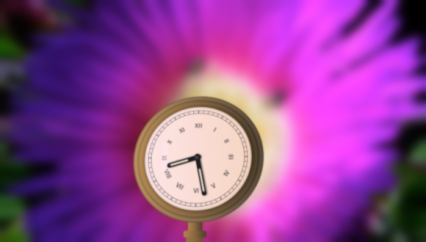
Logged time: 8,28
